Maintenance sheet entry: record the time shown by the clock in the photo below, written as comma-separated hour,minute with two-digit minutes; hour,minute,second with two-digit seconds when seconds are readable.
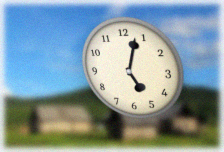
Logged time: 5,03
